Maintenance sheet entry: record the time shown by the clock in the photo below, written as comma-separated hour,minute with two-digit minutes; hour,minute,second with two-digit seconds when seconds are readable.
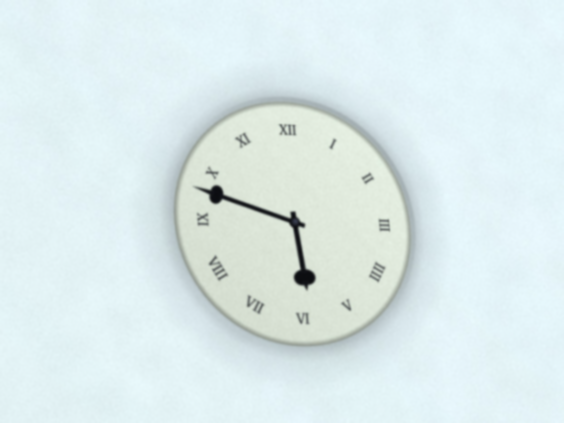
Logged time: 5,48
